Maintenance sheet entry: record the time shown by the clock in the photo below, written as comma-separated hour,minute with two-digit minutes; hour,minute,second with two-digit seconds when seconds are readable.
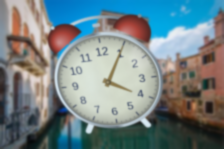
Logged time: 4,05
